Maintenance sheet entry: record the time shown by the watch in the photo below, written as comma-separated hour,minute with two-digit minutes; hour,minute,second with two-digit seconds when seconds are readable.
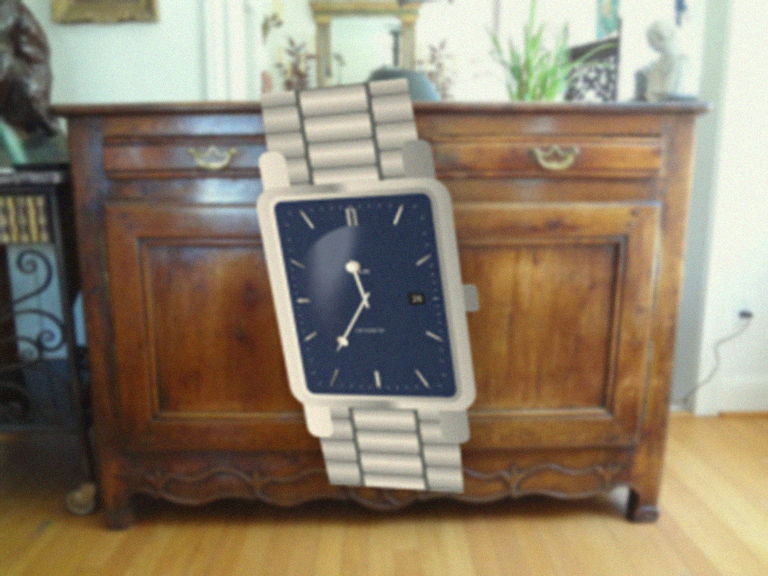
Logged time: 11,36
